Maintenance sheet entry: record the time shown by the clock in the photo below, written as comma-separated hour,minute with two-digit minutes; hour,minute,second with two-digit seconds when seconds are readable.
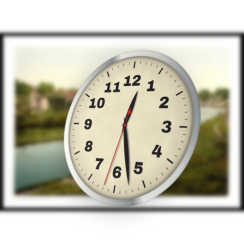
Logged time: 12,27,32
